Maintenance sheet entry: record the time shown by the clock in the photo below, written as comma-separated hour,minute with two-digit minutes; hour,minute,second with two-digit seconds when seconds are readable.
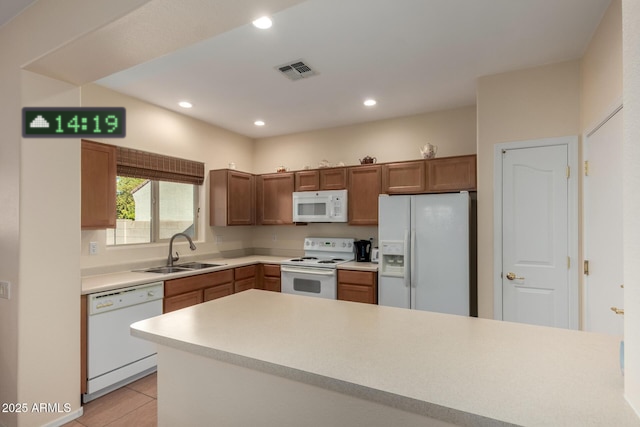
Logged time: 14,19
